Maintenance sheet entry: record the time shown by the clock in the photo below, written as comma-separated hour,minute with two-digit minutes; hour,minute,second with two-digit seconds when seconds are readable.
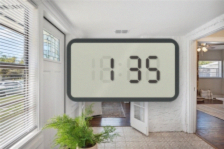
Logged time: 1,35
